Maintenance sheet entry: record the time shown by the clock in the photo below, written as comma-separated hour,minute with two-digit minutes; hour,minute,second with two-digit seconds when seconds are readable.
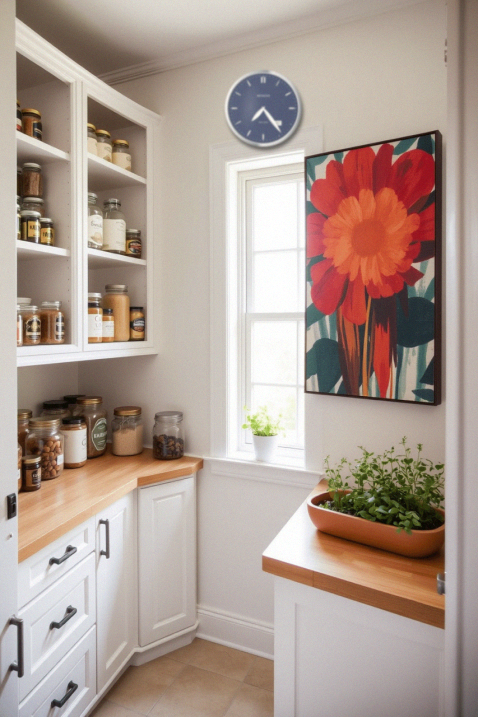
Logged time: 7,24
